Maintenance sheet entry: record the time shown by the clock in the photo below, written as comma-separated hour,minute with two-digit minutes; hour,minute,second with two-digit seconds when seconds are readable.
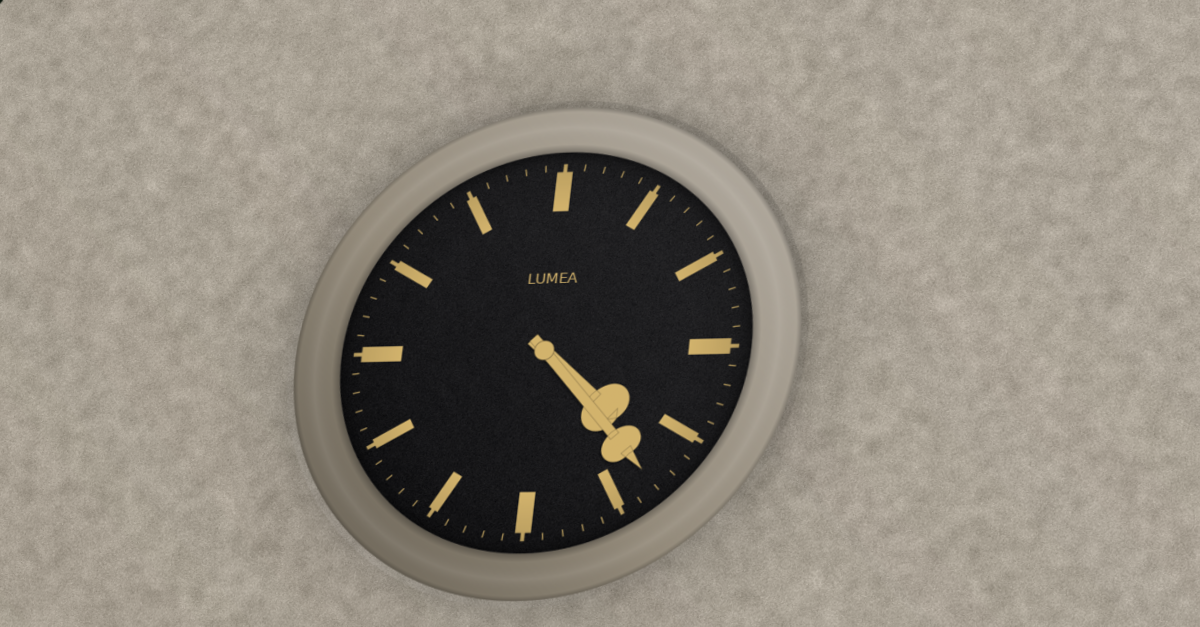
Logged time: 4,23
